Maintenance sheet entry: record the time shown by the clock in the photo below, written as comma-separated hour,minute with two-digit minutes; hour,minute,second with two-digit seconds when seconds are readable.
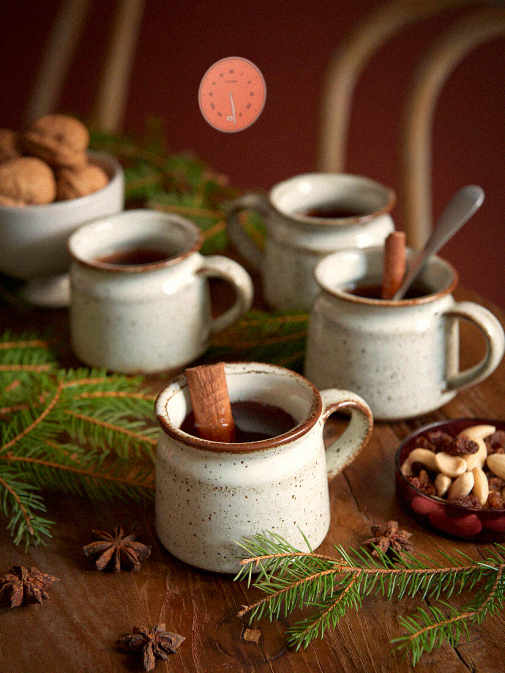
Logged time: 5,28
